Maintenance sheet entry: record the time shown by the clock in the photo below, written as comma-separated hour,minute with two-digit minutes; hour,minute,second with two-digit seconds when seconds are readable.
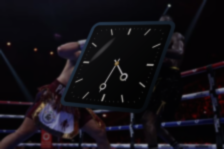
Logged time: 4,32
